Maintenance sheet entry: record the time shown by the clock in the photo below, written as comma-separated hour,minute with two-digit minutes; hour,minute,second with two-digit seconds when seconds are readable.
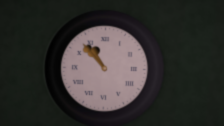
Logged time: 10,53
